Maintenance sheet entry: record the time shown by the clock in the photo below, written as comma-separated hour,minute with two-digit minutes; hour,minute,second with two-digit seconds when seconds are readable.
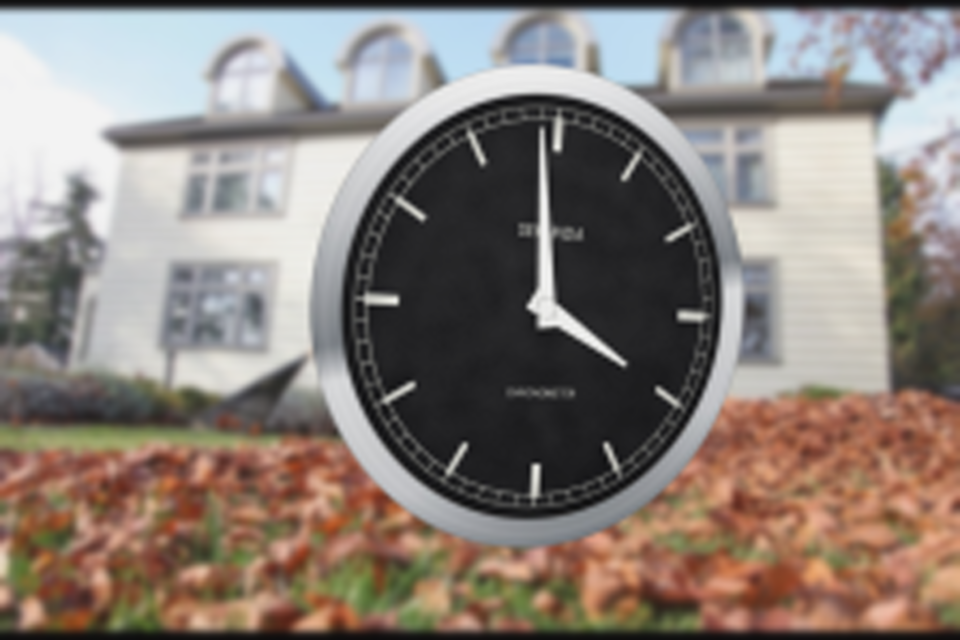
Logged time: 3,59
